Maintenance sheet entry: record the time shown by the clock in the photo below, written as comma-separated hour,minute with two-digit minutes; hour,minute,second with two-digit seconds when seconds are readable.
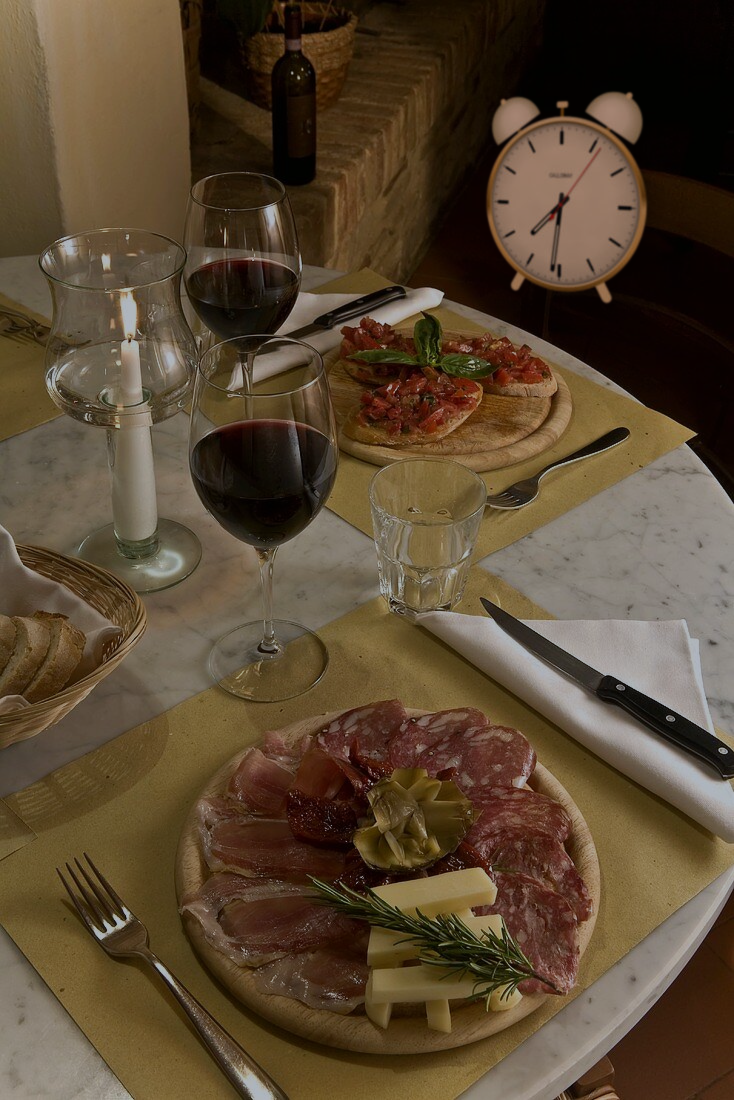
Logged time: 7,31,06
